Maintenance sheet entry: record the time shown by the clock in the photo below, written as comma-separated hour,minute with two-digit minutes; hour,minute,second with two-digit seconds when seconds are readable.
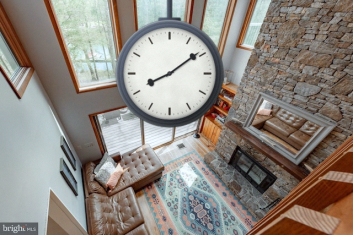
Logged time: 8,09
